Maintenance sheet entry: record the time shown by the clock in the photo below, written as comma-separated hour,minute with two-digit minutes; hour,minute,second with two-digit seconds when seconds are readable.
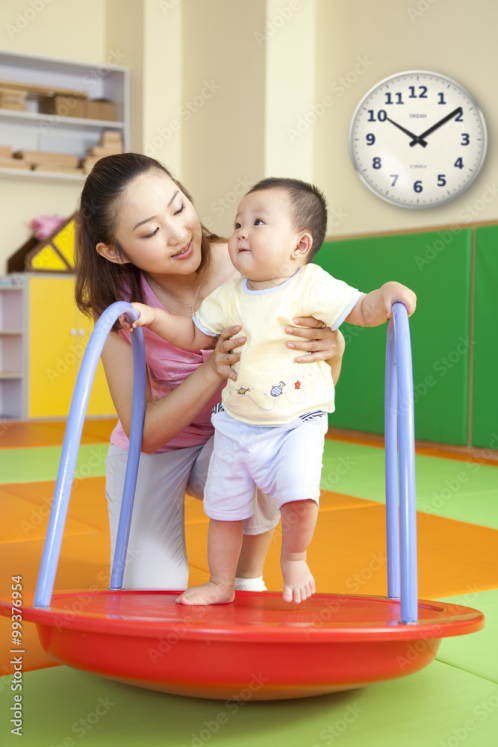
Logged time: 10,09
